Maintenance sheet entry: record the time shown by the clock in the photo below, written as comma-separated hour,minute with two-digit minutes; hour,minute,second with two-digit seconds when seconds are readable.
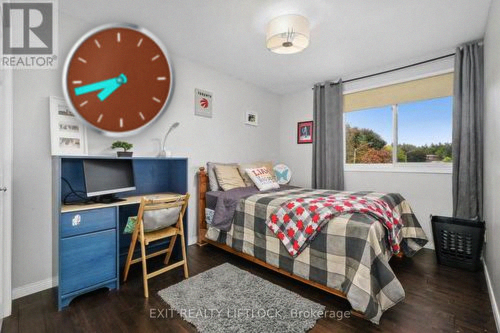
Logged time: 7,43
